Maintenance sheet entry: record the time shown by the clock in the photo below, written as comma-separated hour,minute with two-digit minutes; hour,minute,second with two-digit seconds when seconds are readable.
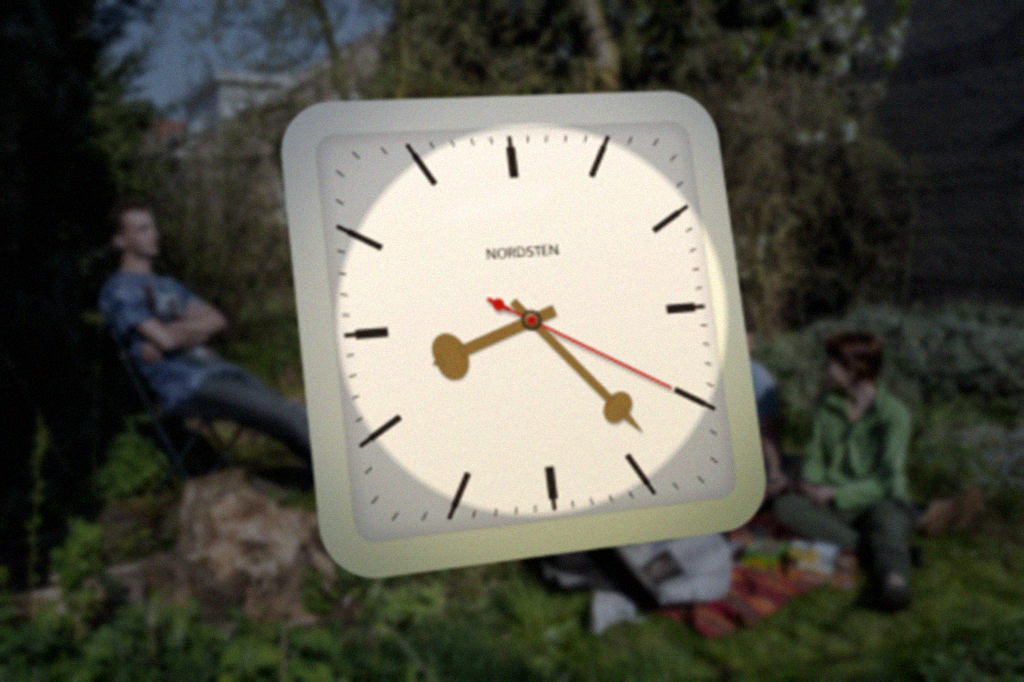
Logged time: 8,23,20
